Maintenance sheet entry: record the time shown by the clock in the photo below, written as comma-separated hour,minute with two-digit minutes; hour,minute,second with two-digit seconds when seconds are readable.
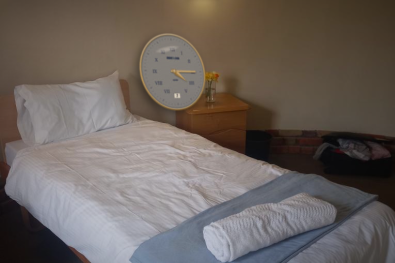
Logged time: 4,15
